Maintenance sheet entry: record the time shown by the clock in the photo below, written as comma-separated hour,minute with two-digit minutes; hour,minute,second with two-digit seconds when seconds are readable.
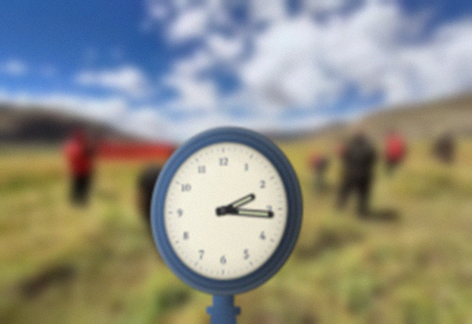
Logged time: 2,16
